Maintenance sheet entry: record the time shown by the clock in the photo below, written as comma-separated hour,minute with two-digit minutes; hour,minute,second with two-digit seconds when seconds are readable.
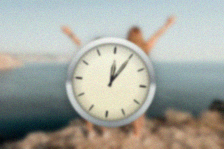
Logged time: 12,05
